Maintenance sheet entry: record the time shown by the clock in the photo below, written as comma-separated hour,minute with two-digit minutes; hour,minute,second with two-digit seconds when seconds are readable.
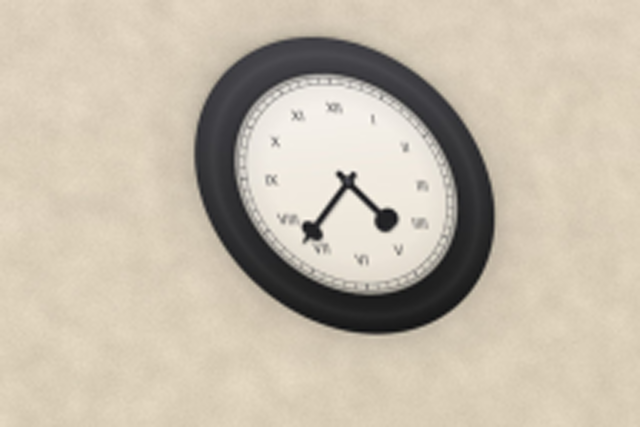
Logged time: 4,37
